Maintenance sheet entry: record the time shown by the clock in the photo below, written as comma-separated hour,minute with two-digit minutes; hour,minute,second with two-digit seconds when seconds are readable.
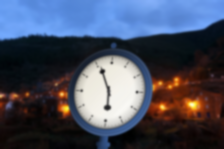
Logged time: 5,56
